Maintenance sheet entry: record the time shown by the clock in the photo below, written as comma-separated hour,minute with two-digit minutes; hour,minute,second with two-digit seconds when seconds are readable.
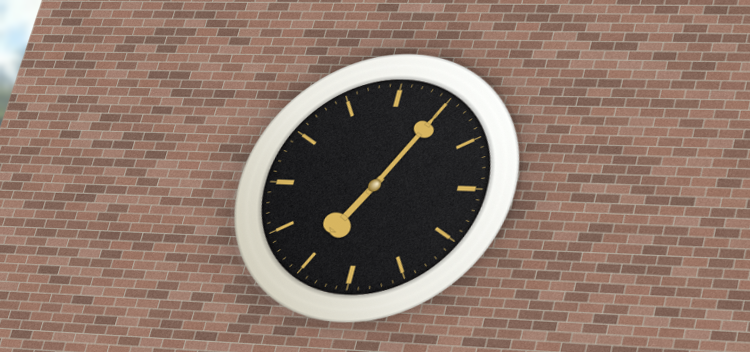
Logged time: 7,05
